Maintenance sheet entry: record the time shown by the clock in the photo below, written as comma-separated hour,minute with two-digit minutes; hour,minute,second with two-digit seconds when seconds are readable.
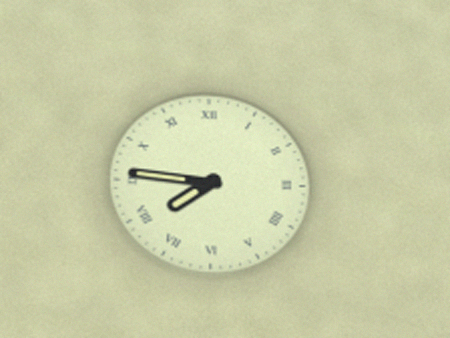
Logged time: 7,46
